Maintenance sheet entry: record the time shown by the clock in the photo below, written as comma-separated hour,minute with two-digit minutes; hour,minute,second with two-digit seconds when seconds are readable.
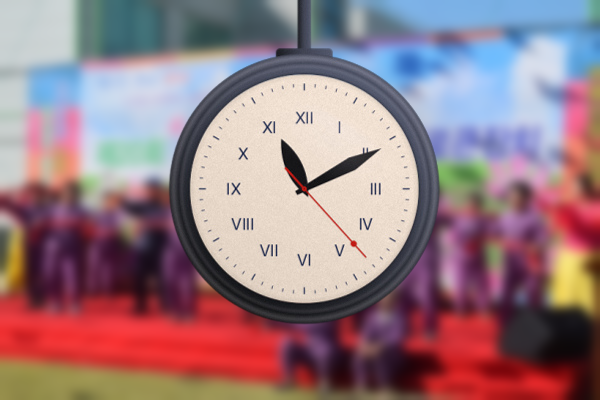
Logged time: 11,10,23
